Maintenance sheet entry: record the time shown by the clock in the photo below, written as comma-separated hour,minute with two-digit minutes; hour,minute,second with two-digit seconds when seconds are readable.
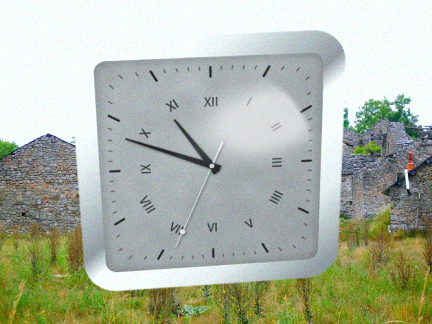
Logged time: 10,48,34
